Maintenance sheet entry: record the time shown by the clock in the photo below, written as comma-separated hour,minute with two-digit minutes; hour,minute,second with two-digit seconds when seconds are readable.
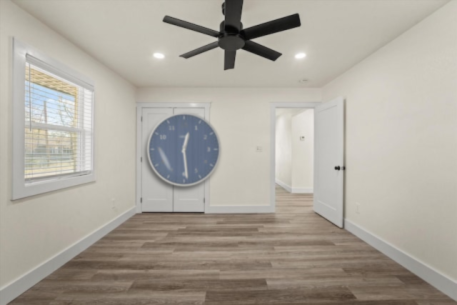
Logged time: 12,29
